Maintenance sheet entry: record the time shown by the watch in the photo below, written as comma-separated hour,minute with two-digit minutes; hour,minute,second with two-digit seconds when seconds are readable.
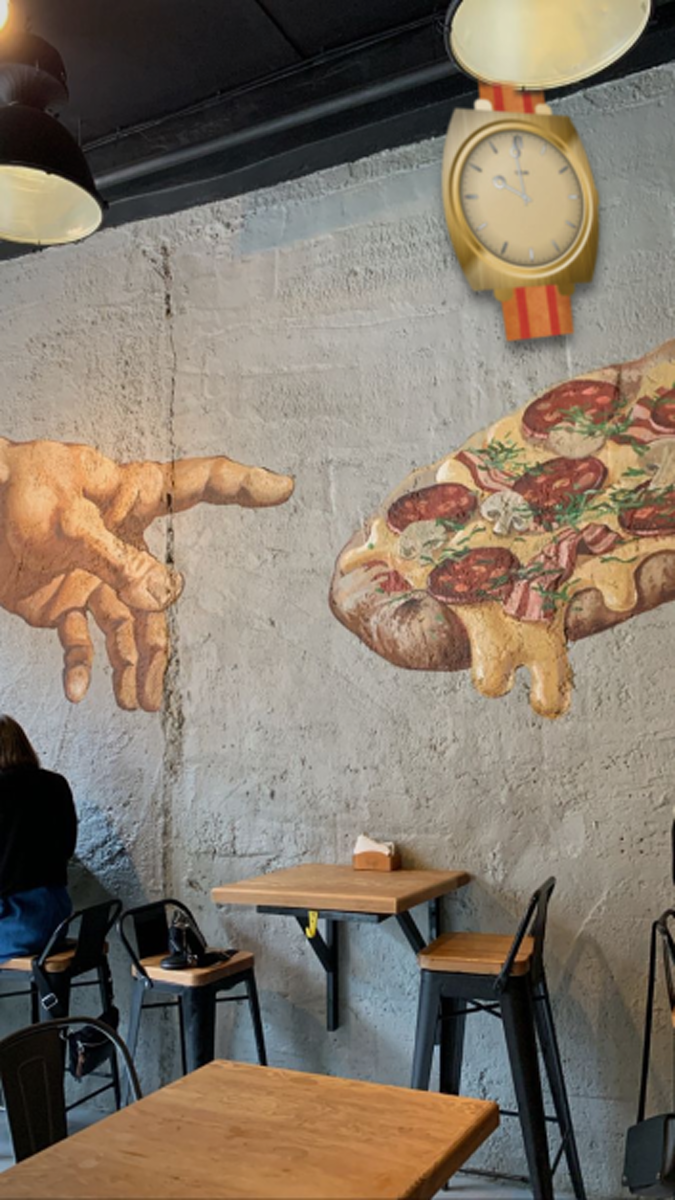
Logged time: 9,59
